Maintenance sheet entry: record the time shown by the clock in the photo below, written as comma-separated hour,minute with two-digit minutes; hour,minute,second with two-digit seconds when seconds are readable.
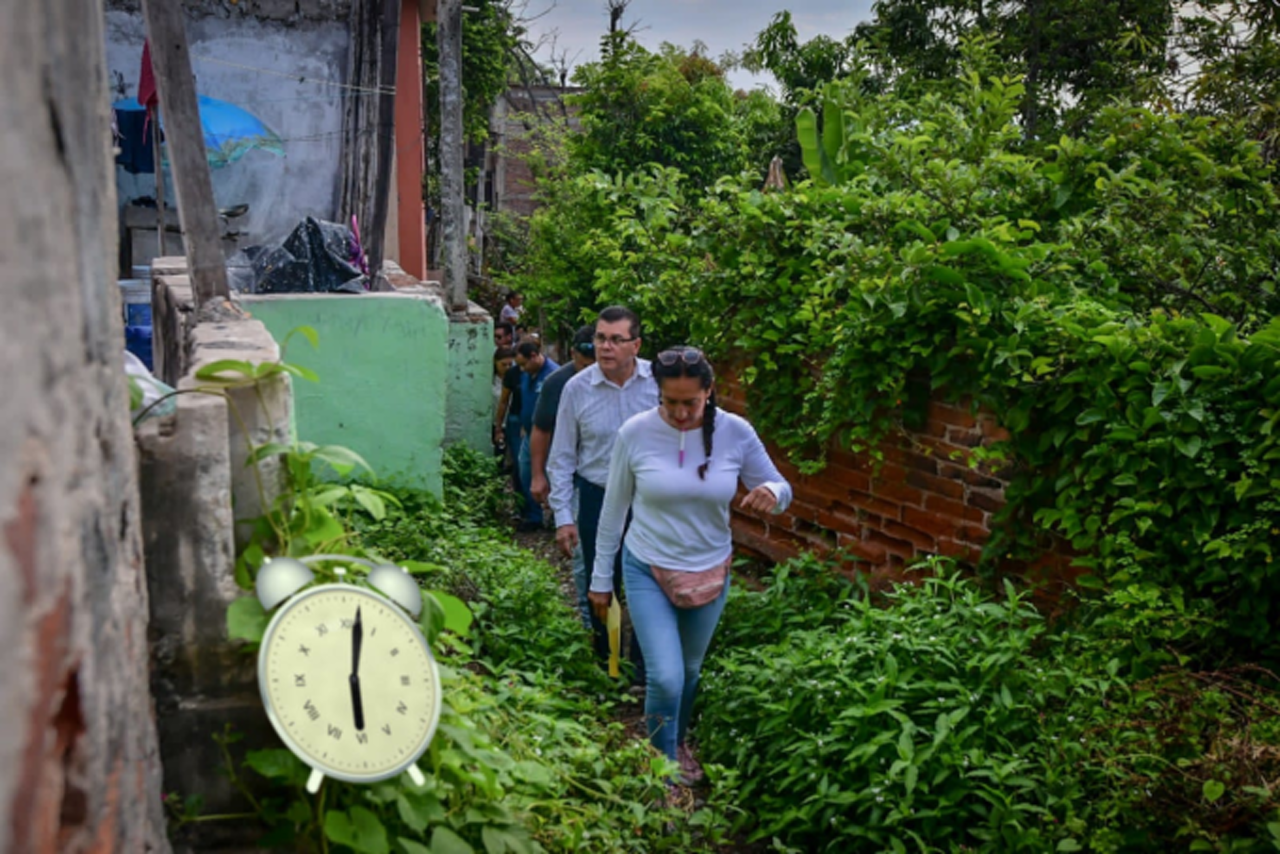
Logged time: 6,02
